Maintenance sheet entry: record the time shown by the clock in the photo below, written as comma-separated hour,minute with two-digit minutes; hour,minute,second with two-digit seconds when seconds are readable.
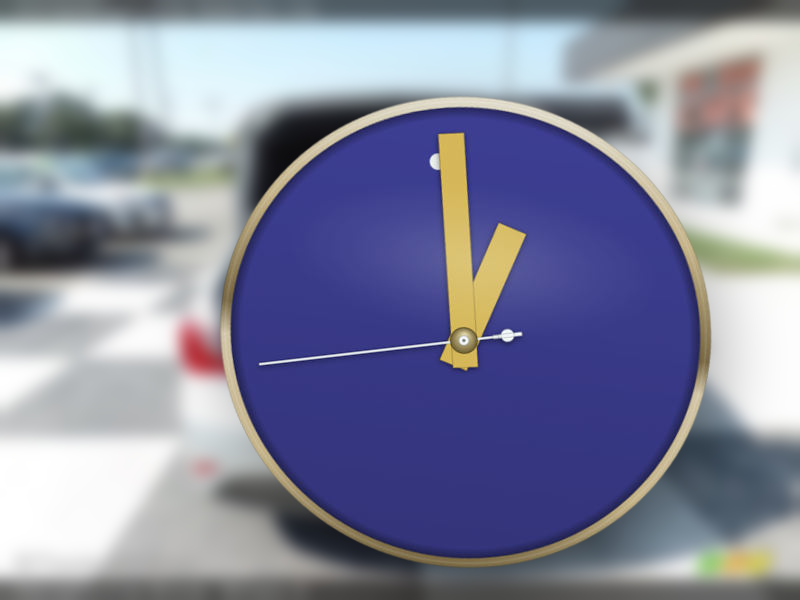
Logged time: 1,00,45
